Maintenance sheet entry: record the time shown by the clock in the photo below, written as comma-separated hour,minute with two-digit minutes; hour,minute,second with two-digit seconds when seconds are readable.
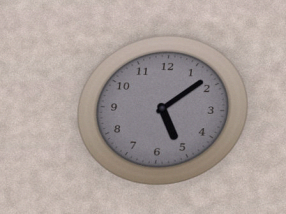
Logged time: 5,08
